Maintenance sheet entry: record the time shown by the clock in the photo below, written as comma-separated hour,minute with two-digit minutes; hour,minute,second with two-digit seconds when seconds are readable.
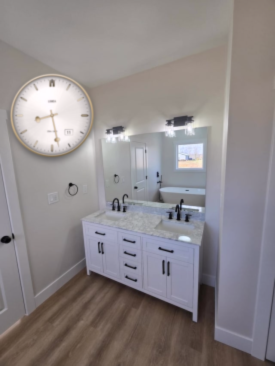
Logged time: 8,28
